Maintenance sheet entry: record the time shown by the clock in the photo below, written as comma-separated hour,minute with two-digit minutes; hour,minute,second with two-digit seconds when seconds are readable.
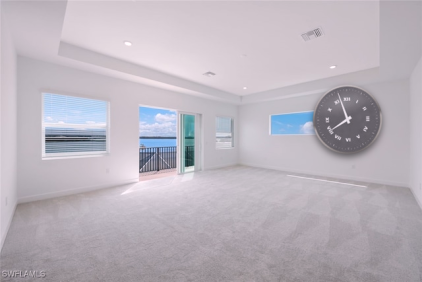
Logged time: 7,57
